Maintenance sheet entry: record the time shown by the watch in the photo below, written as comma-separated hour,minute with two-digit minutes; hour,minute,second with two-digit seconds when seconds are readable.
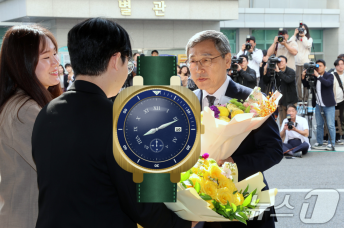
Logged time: 8,11
